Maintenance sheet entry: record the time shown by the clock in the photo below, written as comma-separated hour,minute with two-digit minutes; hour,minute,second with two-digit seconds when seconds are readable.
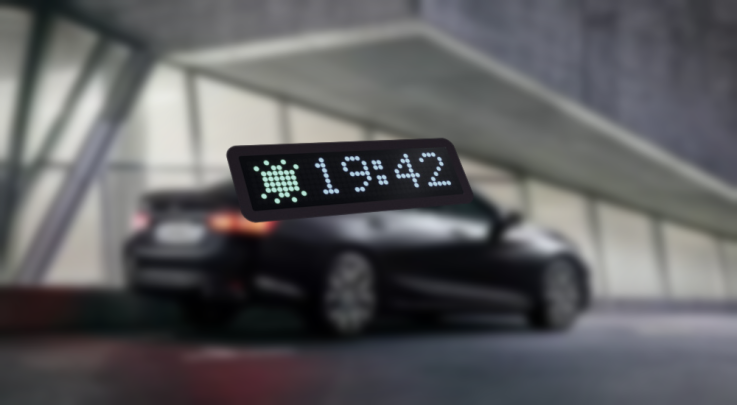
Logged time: 19,42
